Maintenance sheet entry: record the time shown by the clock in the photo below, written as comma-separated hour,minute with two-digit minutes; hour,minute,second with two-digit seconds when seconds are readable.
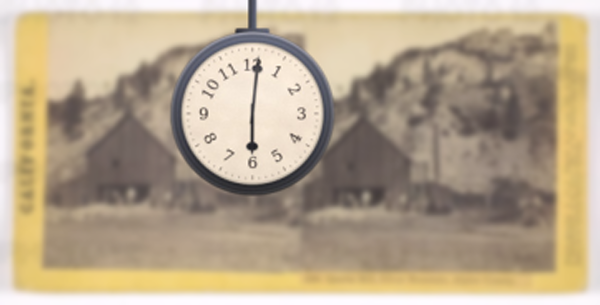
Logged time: 6,01
